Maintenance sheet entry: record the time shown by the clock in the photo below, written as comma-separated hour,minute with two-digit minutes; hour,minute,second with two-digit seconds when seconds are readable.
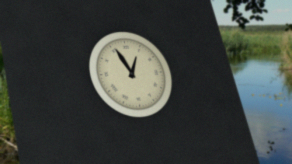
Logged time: 12,56
